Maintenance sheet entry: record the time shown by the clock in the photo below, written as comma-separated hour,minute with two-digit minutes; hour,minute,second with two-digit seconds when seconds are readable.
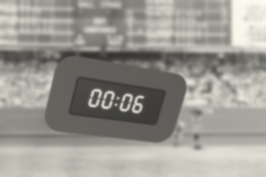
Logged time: 0,06
